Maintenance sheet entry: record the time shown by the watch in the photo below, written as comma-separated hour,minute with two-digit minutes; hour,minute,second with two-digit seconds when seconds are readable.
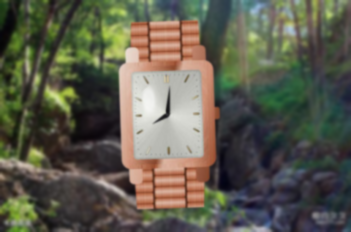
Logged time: 8,01
